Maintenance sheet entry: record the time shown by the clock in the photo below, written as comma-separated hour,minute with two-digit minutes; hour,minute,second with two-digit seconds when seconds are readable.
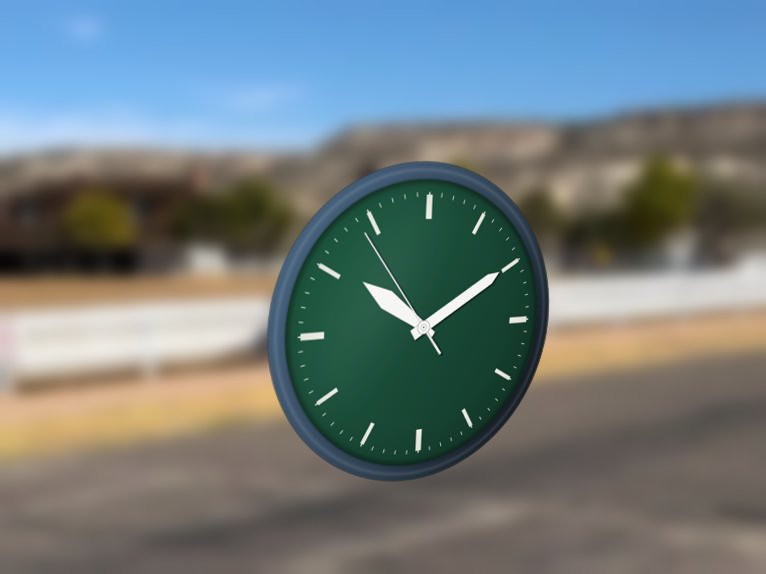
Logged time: 10,09,54
